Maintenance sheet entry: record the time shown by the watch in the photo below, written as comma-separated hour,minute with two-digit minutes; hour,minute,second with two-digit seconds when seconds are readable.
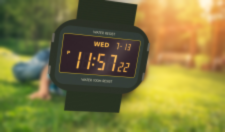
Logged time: 11,57,22
